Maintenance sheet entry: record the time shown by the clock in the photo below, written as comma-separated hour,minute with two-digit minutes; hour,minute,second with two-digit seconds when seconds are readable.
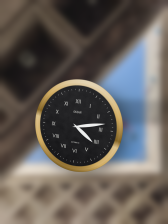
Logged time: 4,13
